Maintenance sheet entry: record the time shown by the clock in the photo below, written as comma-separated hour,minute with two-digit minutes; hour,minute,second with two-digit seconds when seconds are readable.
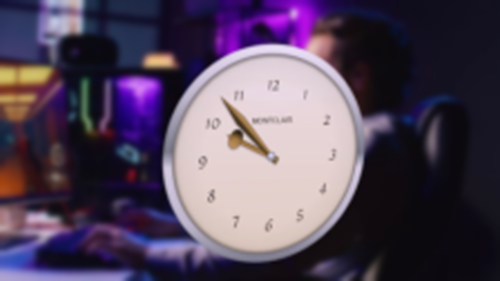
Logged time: 9,53
